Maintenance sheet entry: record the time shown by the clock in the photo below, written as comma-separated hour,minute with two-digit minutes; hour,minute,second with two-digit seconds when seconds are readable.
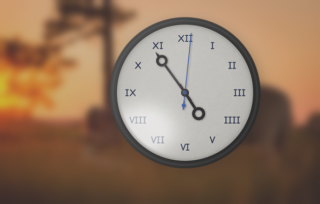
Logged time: 4,54,01
